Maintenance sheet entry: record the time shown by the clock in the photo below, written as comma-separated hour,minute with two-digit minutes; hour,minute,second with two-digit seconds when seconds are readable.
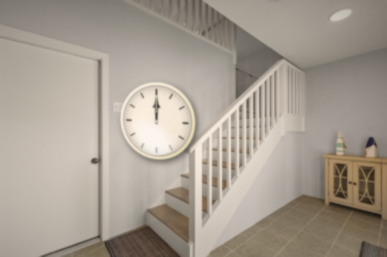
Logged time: 12,00
